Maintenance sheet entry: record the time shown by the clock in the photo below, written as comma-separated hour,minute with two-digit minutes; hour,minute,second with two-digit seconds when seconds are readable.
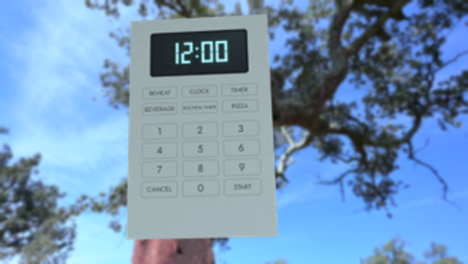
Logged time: 12,00
